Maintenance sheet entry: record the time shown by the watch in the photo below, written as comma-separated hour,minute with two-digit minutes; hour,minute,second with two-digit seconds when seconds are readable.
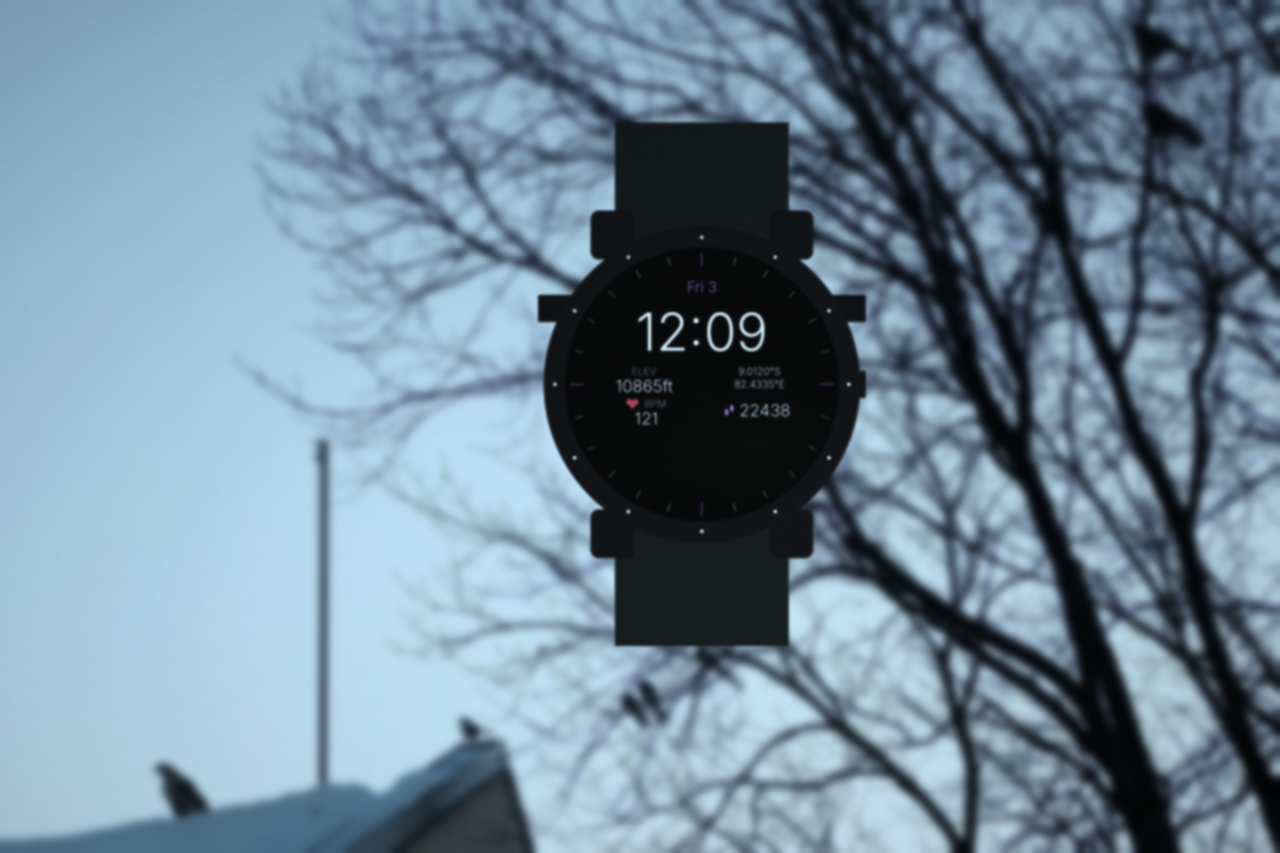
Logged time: 12,09
